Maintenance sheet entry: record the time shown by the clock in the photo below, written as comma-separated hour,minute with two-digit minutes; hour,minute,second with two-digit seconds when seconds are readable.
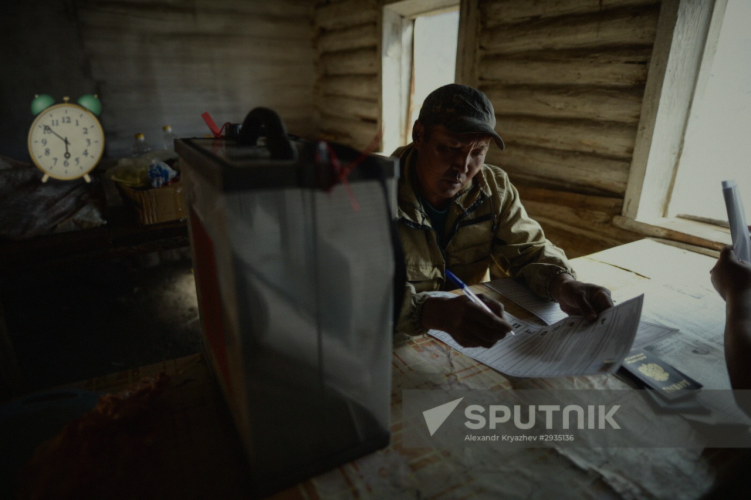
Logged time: 5,51
